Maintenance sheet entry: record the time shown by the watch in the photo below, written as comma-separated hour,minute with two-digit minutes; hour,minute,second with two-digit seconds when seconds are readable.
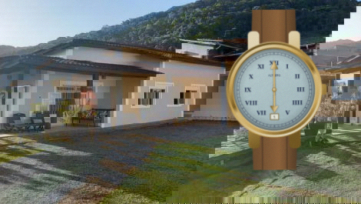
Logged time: 6,00
